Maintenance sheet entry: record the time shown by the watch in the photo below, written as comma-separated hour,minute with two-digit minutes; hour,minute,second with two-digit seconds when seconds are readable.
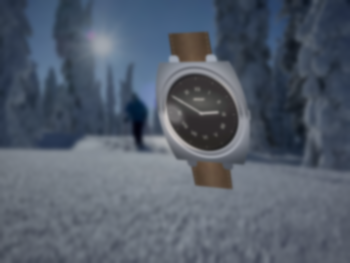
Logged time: 2,50
